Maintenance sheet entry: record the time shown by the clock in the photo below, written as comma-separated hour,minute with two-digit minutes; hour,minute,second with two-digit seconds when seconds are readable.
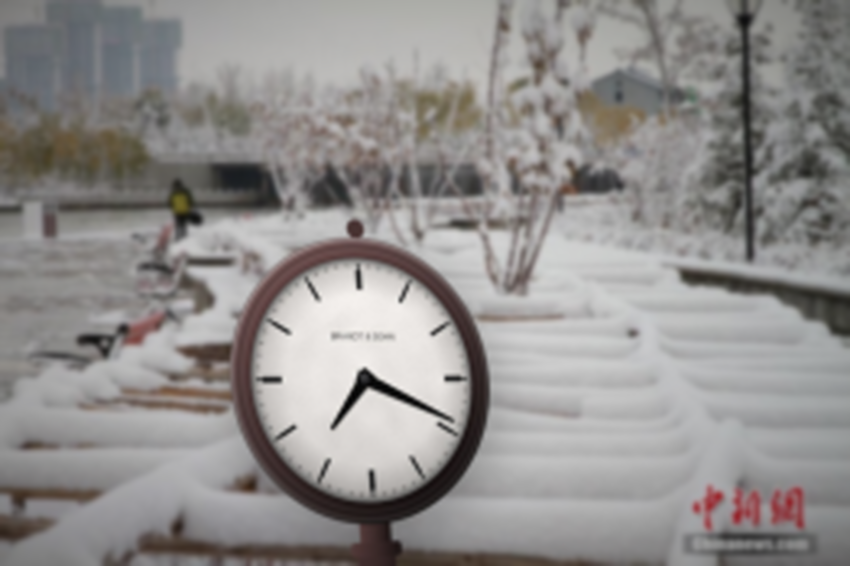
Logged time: 7,19
